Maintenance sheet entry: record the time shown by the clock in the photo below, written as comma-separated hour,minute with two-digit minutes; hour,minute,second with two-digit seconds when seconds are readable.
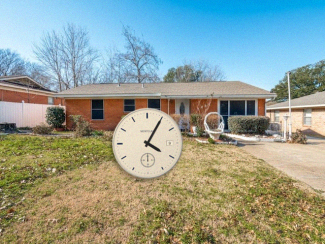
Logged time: 4,05
